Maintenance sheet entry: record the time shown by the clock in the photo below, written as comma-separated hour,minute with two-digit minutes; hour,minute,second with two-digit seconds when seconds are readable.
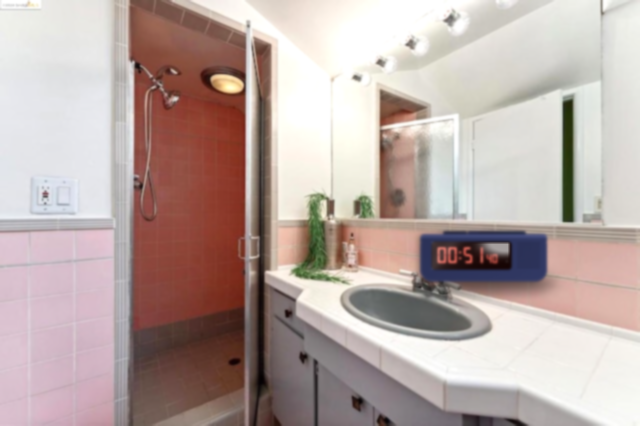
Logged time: 0,51
